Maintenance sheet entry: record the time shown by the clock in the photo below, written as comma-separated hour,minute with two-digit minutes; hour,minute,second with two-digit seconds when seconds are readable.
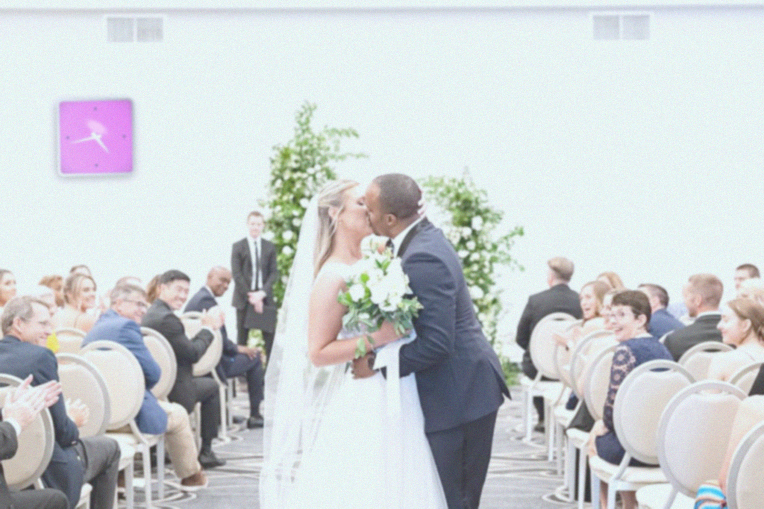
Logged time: 4,43
